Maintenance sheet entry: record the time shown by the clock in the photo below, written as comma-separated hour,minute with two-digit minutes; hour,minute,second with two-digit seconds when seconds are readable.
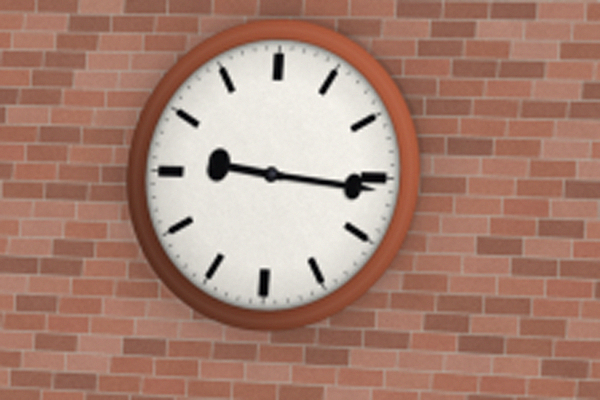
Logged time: 9,16
